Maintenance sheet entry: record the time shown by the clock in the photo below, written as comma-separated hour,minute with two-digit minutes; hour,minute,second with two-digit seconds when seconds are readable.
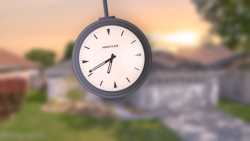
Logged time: 6,41
